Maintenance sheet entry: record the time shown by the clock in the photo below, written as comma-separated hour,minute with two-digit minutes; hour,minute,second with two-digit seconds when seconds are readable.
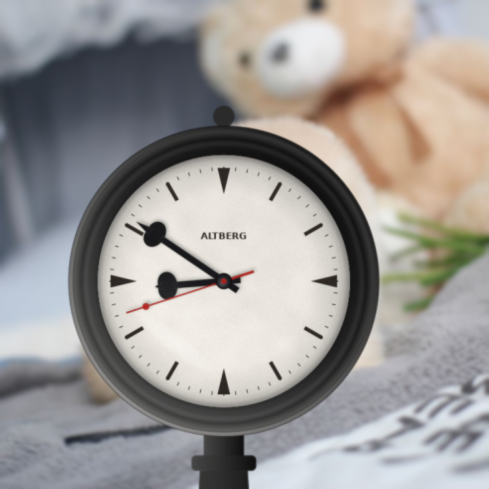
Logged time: 8,50,42
